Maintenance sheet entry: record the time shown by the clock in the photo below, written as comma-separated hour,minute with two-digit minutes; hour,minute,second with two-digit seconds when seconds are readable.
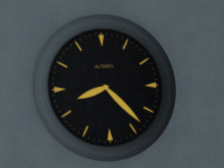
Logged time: 8,23
